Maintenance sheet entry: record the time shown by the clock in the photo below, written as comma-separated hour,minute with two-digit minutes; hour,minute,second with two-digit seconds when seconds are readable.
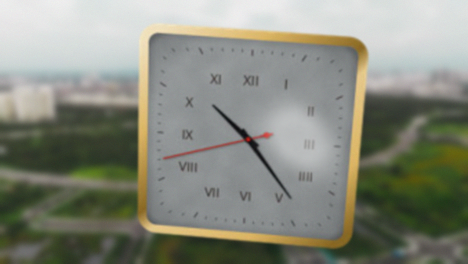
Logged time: 10,23,42
